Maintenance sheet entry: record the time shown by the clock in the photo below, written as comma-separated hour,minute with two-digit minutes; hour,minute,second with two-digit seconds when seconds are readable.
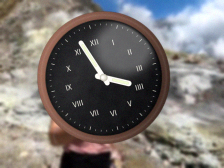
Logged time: 3,57
